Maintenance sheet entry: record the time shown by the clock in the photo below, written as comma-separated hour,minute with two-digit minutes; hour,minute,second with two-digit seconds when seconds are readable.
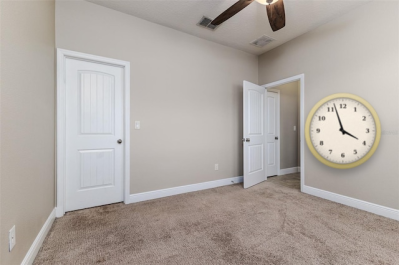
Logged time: 3,57
